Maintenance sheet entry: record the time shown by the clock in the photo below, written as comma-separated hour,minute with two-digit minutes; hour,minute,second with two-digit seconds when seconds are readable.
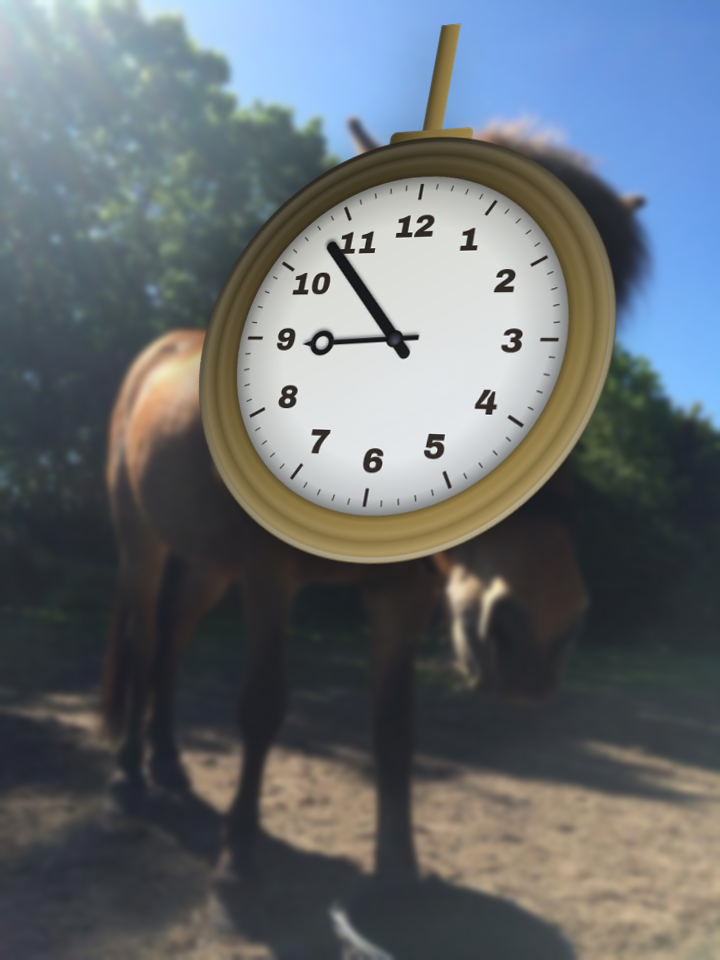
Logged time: 8,53
